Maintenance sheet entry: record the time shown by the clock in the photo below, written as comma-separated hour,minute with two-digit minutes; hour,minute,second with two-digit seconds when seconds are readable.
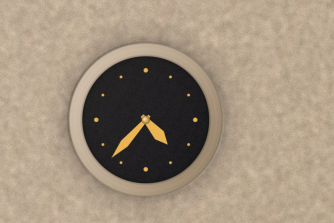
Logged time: 4,37
